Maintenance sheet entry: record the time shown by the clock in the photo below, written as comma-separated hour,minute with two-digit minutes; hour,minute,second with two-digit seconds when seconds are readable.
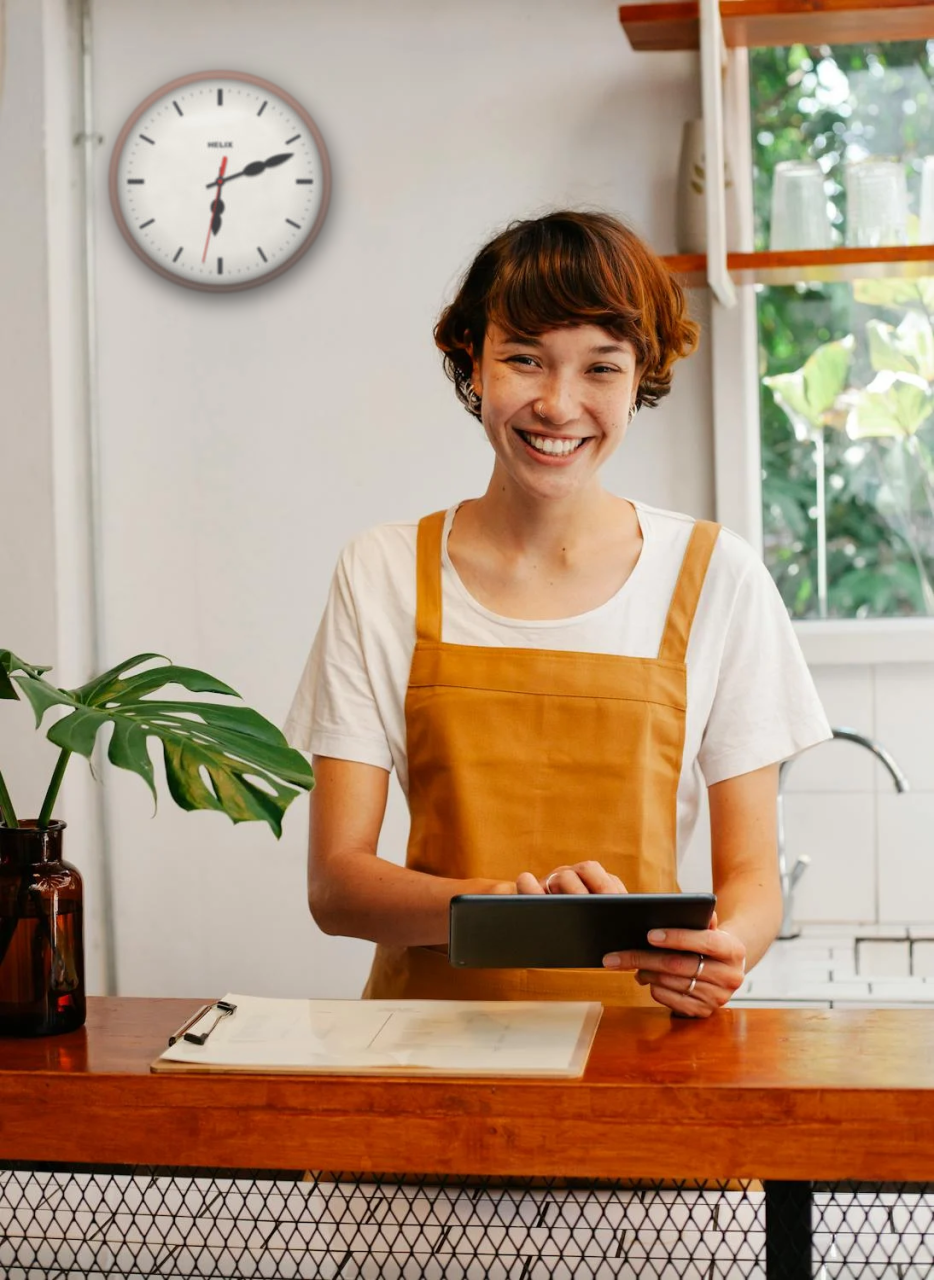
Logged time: 6,11,32
